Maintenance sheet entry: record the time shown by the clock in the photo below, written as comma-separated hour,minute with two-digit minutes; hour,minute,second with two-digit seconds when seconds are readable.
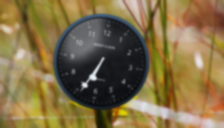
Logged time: 6,34
